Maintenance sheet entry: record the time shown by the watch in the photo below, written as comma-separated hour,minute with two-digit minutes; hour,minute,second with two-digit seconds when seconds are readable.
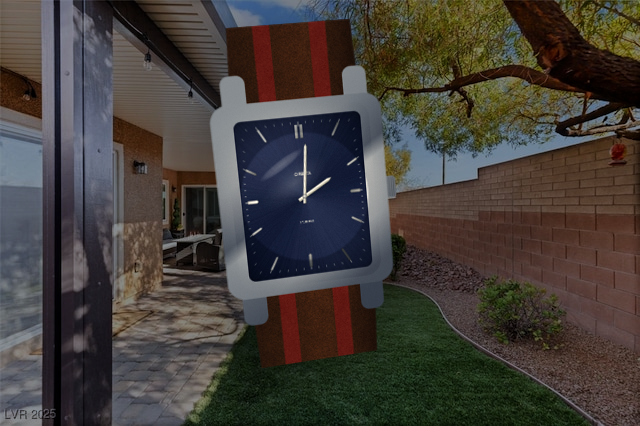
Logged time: 2,01
